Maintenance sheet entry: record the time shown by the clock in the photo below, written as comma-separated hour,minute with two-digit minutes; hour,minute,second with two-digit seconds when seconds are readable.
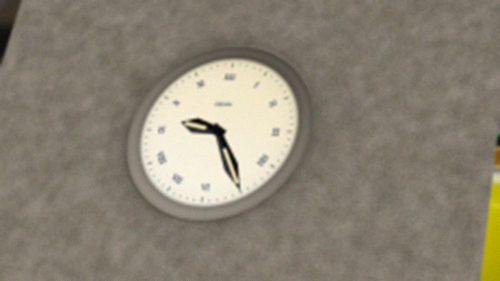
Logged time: 9,25
